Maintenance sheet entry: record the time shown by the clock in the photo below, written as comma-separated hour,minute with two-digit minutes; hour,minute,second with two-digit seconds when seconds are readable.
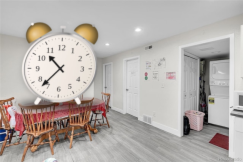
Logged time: 10,37
